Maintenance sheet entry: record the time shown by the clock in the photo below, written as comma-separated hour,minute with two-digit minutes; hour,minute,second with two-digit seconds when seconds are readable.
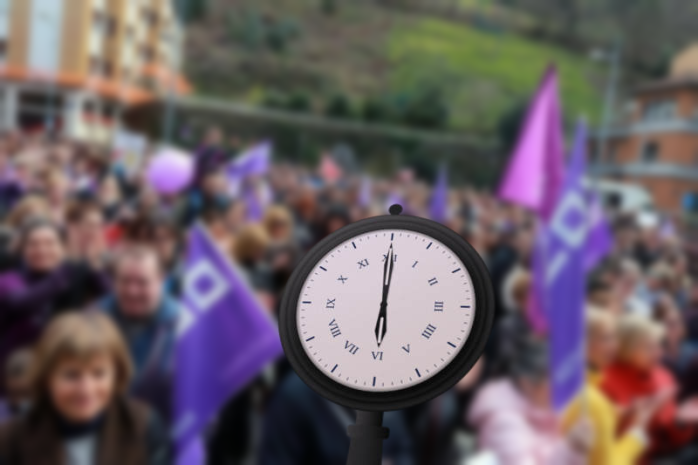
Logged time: 6,00
